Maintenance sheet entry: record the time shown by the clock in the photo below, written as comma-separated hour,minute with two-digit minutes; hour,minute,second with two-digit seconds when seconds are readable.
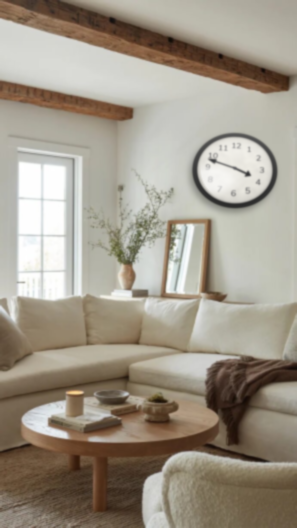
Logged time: 3,48
